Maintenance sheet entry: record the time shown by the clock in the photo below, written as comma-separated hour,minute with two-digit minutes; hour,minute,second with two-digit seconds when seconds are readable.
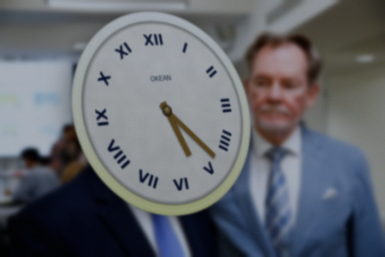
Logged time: 5,23
